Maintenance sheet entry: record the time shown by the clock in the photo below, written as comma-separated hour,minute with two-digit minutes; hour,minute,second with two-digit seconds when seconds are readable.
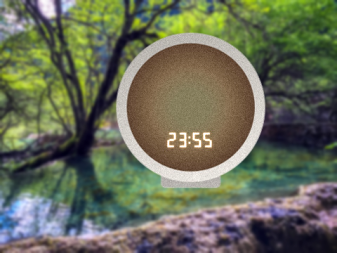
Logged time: 23,55
